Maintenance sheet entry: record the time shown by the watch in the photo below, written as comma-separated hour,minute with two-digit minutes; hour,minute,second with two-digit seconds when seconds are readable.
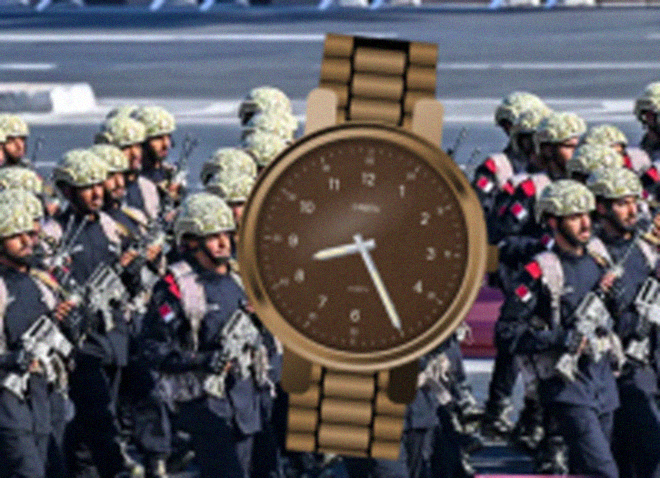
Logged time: 8,25
